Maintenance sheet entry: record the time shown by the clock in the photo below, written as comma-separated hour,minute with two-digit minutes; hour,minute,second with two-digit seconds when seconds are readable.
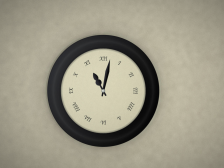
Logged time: 11,02
